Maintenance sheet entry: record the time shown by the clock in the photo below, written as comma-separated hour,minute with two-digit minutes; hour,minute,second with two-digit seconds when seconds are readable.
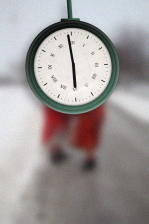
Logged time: 5,59
